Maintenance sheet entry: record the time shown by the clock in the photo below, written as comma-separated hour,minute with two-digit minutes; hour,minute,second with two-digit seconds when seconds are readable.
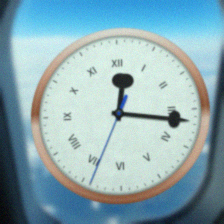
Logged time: 12,16,34
